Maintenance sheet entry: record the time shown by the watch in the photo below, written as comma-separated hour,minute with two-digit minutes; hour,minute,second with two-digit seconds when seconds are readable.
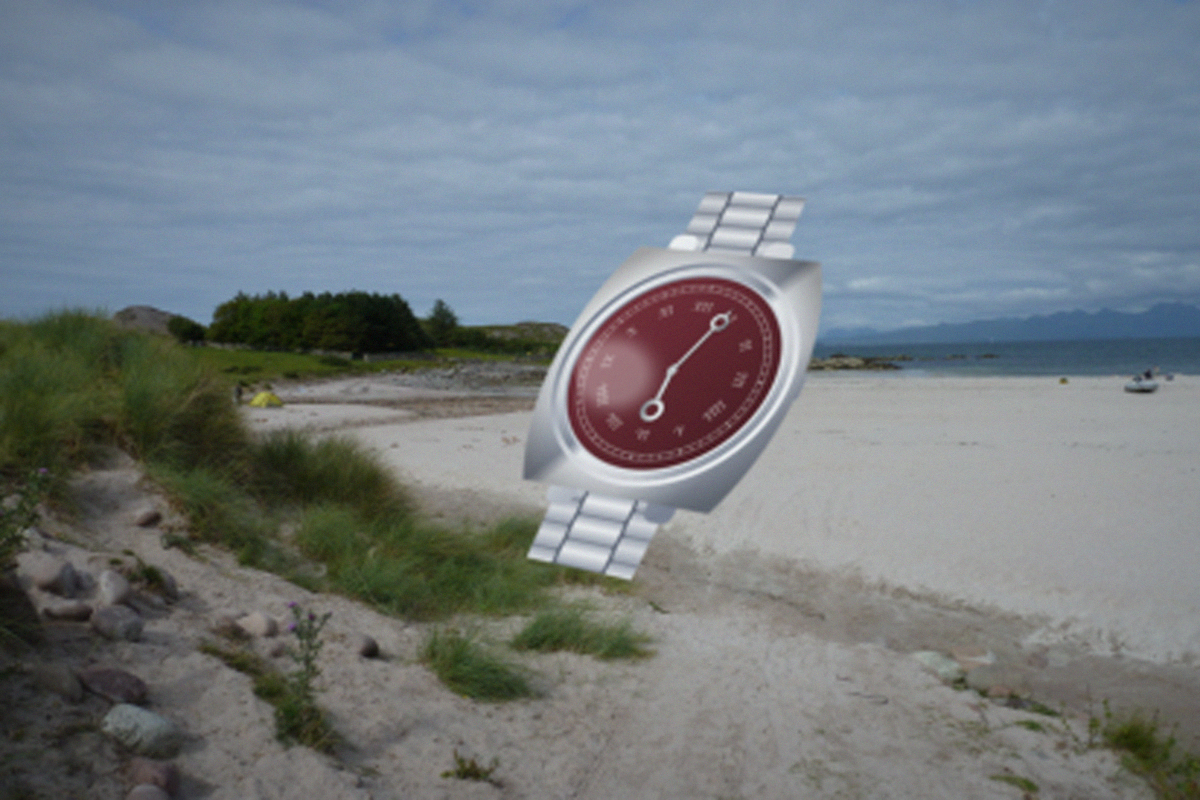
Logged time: 6,04
